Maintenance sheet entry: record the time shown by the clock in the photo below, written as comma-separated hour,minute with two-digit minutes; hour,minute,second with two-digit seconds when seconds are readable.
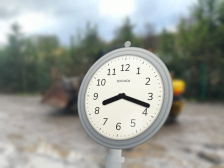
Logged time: 8,18
